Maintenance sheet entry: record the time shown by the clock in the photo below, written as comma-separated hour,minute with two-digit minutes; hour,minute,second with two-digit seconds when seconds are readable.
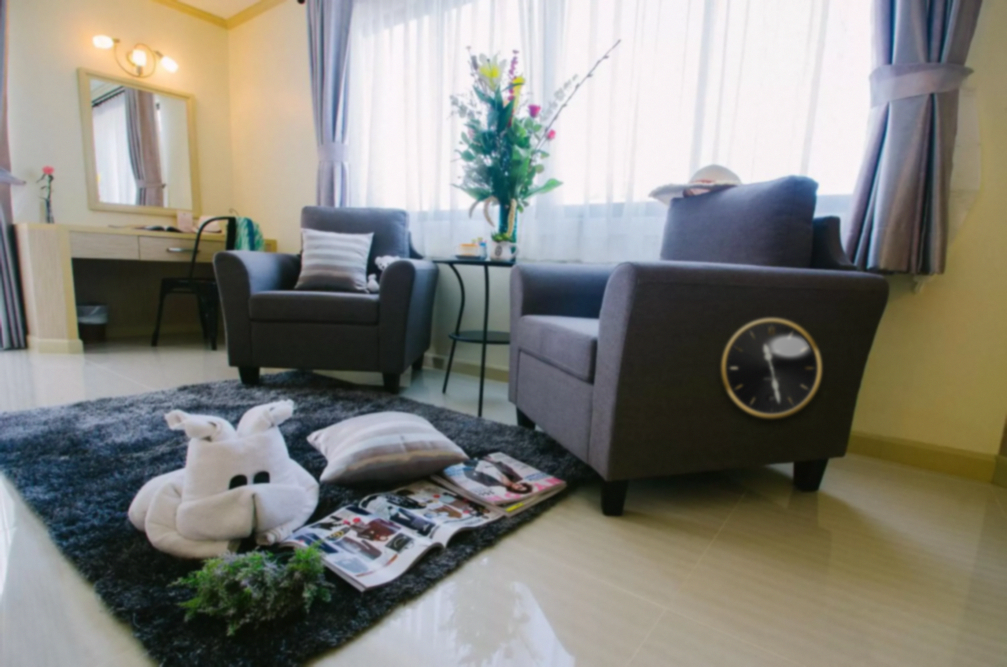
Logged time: 11,28
